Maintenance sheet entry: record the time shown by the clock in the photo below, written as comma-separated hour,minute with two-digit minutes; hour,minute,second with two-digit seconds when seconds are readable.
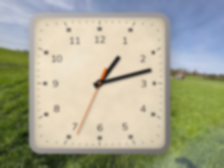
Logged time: 1,12,34
